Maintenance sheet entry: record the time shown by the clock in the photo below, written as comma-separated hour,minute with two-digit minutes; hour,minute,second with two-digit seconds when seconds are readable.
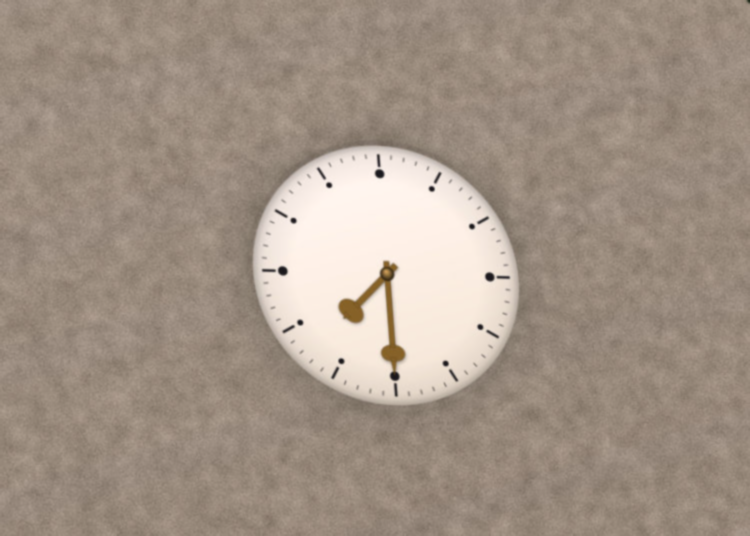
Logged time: 7,30
